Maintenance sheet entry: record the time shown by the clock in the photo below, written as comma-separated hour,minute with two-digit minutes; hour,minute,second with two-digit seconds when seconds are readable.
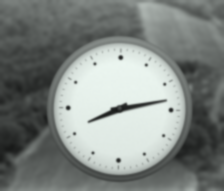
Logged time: 8,13
